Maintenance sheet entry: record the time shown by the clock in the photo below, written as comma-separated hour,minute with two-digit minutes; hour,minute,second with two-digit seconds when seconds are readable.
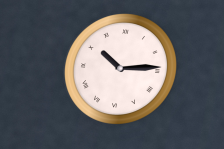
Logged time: 10,14
